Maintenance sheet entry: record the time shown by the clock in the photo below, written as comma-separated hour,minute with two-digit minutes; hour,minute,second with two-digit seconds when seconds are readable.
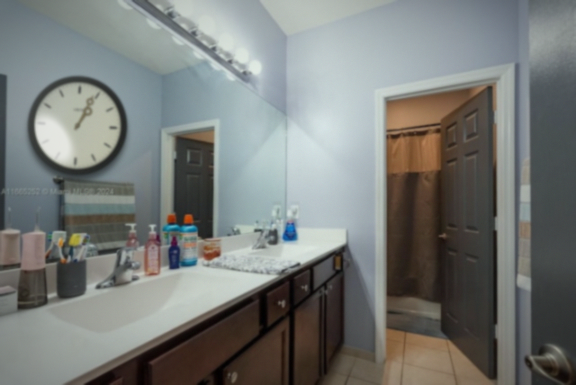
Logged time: 1,04
